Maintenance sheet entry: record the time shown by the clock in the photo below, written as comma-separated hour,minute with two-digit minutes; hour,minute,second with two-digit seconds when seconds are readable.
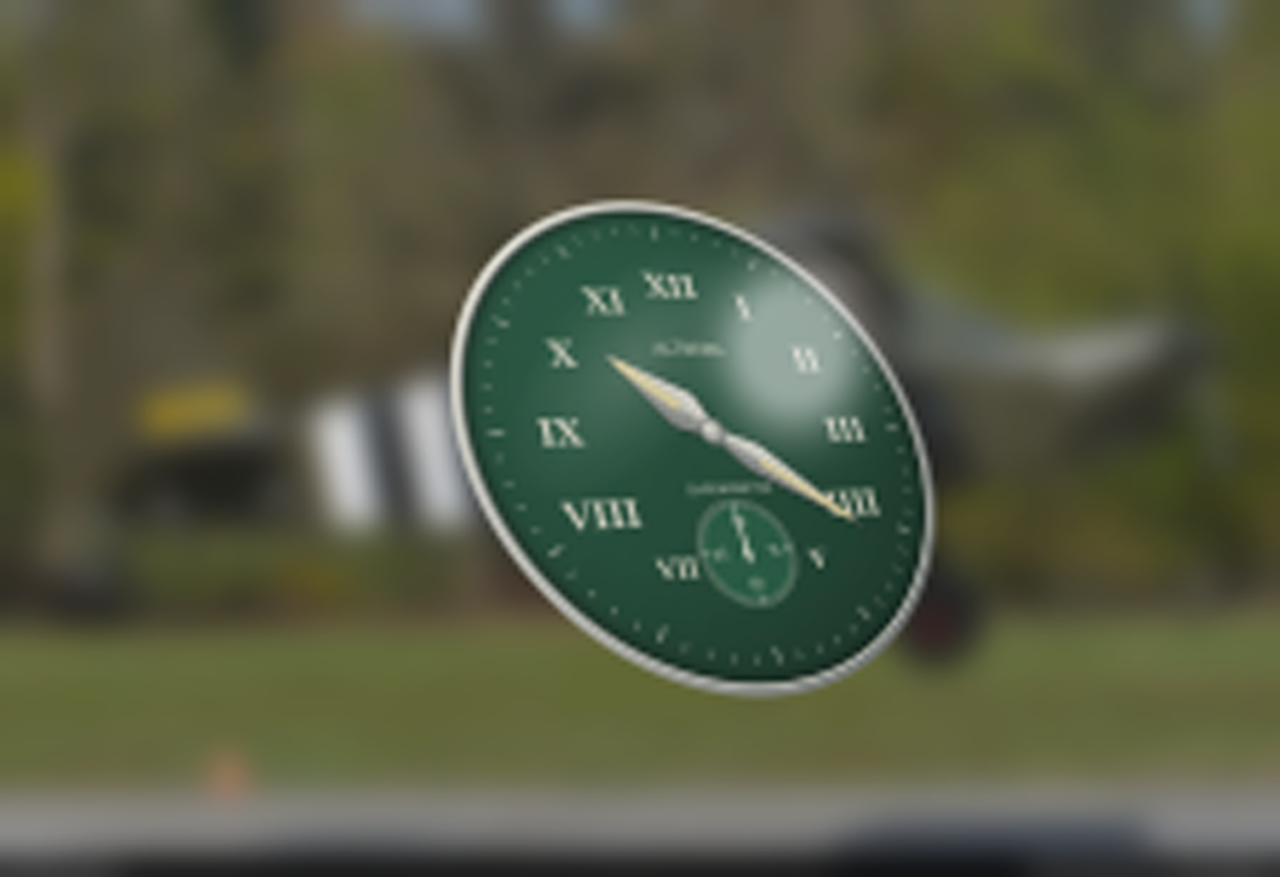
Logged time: 10,21
